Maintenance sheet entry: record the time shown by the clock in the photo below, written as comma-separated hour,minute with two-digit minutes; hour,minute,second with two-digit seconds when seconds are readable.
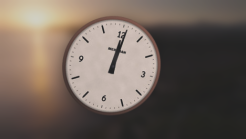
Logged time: 12,01
